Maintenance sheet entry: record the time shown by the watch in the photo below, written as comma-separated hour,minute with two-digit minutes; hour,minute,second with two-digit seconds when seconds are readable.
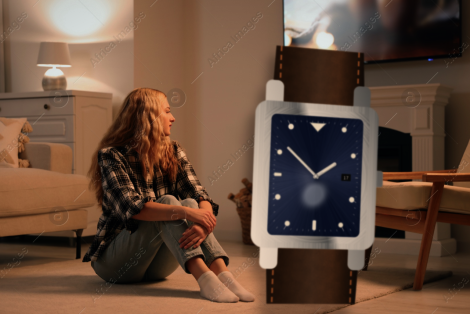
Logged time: 1,52
